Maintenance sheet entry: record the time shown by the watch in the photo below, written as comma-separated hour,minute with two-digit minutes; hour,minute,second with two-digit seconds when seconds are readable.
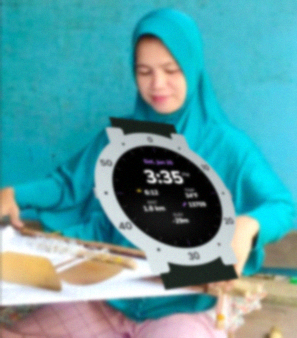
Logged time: 3,35
